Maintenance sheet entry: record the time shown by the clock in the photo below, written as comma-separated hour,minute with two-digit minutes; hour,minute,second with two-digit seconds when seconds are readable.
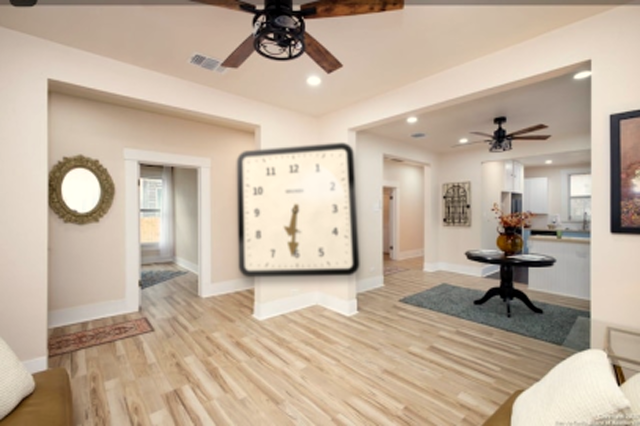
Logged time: 6,31
